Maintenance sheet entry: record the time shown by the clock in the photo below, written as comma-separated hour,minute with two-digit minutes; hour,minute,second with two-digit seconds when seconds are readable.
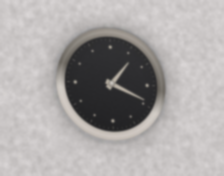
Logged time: 1,19
